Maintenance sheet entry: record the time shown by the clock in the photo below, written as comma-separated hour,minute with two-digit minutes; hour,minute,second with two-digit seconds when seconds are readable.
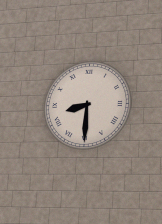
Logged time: 8,30
